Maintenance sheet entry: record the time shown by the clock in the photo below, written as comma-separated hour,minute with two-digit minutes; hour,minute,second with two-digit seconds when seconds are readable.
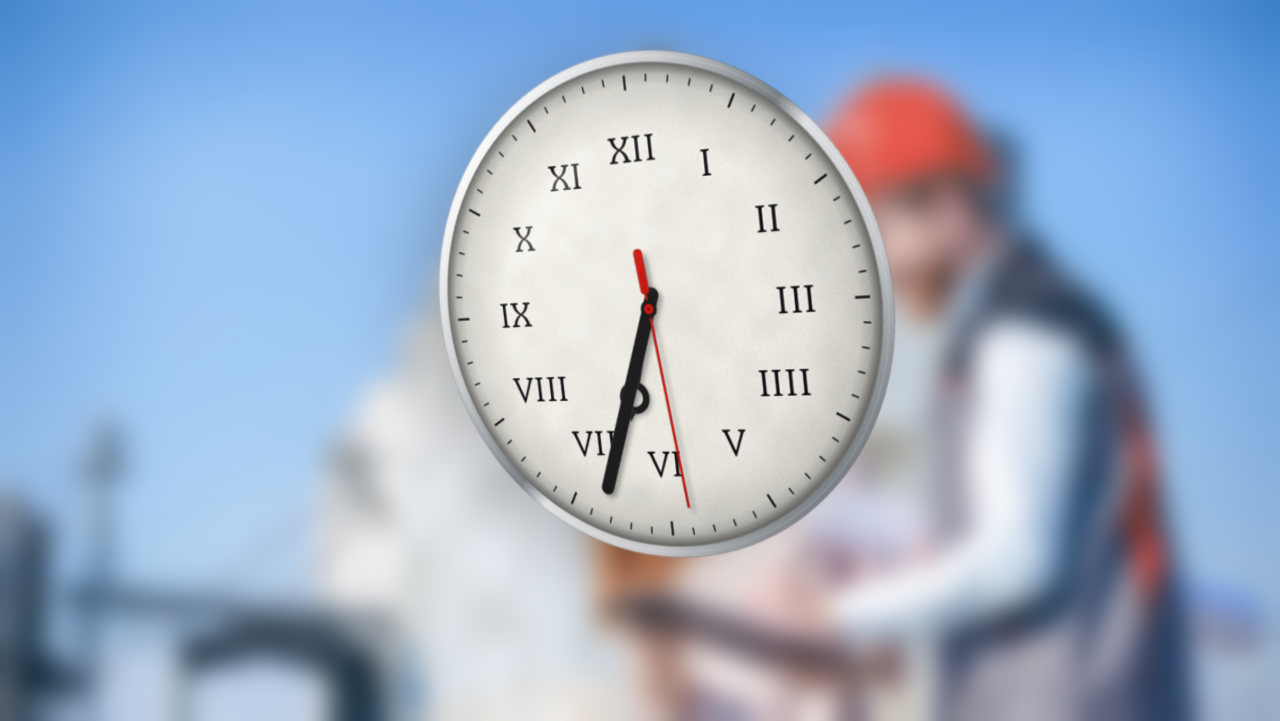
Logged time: 6,33,29
